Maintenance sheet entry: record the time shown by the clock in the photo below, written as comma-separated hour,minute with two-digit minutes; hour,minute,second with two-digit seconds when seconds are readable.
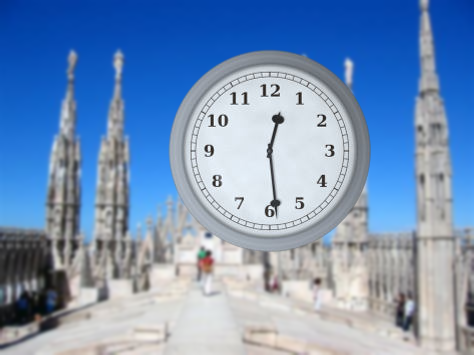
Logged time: 12,29
